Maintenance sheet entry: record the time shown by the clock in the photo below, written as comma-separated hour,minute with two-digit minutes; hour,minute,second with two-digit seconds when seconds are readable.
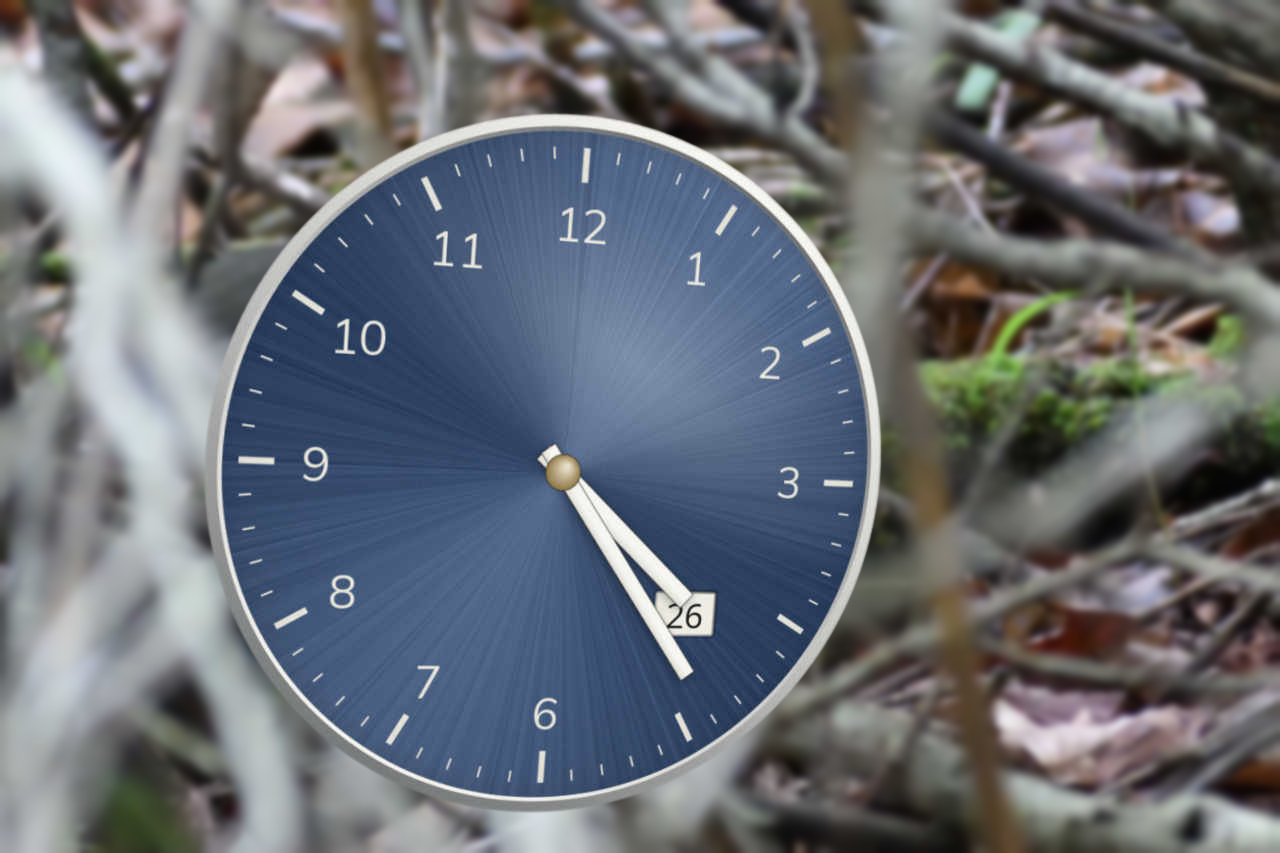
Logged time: 4,24
